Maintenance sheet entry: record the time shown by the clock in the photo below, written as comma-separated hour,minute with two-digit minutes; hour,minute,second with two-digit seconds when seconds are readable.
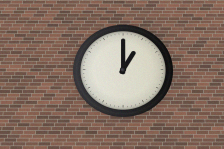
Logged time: 1,00
